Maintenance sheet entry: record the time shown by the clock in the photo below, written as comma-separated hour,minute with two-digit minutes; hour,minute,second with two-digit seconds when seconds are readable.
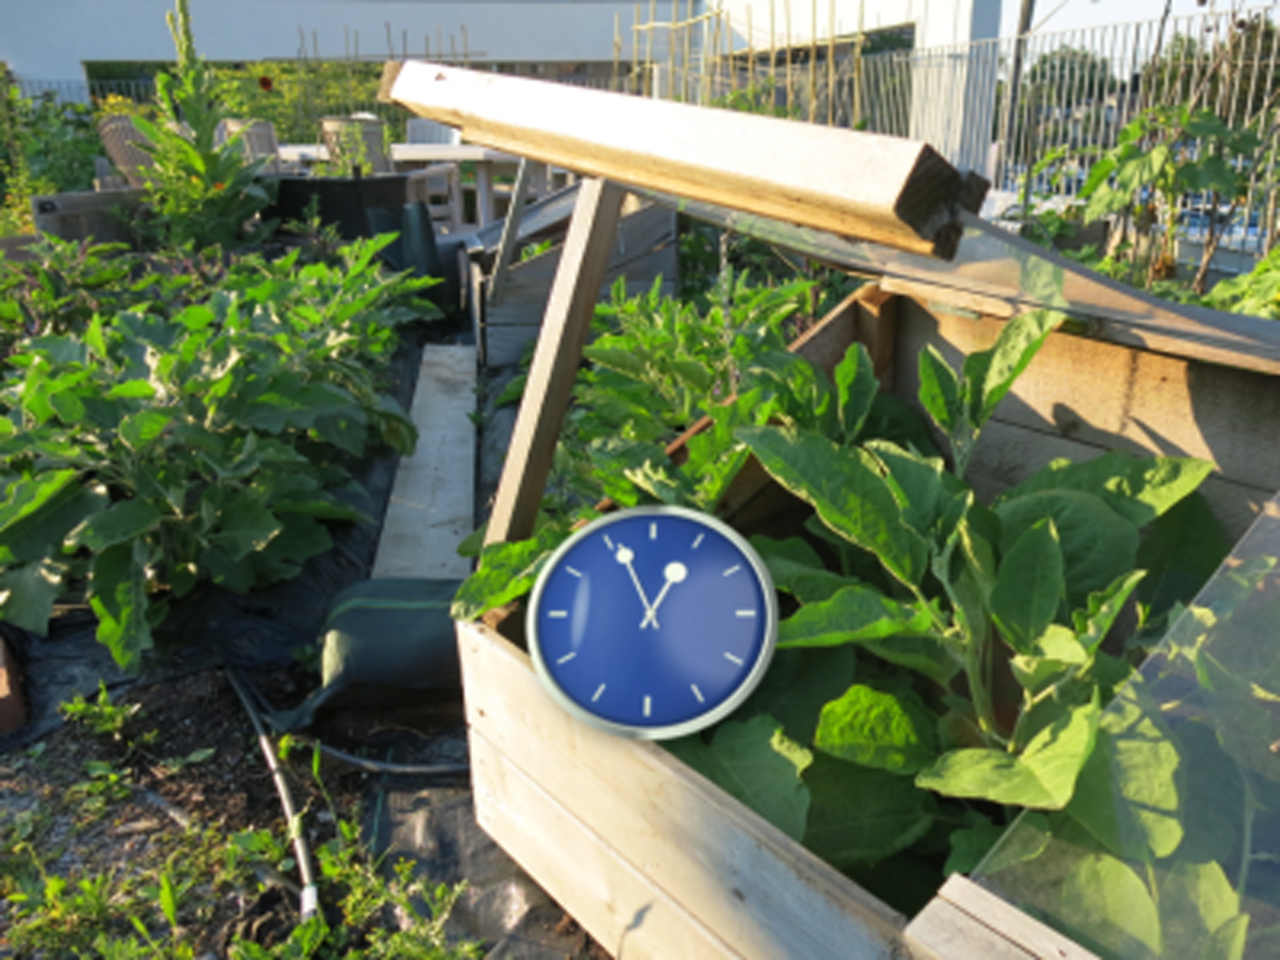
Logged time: 12,56
